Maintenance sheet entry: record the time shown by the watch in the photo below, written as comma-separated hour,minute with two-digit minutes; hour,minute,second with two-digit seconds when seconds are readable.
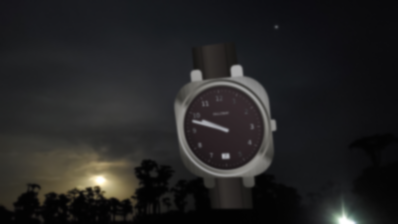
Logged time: 9,48
